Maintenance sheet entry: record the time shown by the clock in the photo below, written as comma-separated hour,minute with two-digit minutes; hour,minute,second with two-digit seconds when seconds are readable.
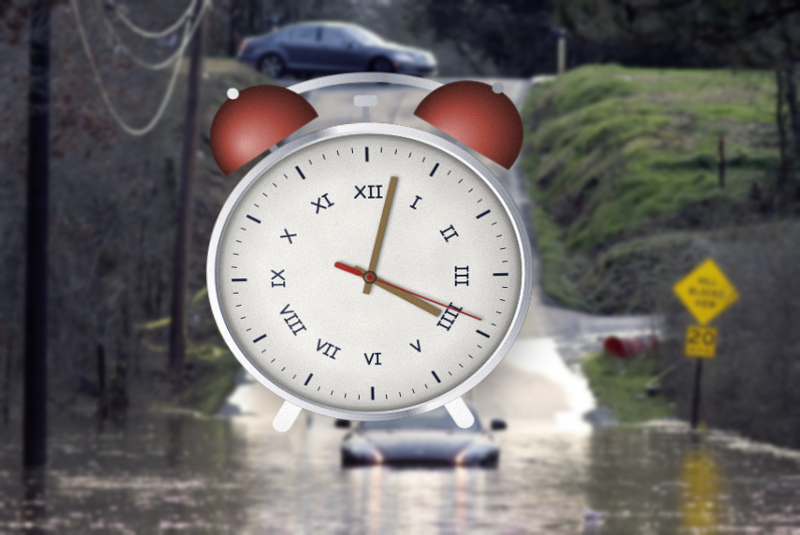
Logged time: 4,02,19
